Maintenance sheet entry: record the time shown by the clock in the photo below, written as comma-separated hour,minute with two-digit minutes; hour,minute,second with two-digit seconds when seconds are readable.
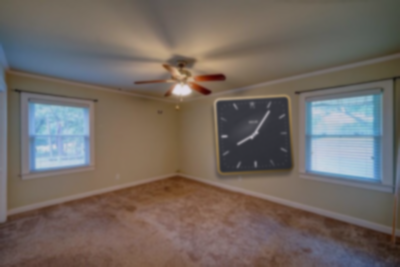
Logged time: 8,06
